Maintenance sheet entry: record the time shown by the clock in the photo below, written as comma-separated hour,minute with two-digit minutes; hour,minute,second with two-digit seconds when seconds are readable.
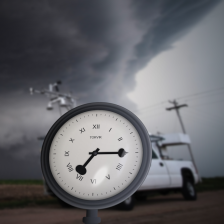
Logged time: 7,15
